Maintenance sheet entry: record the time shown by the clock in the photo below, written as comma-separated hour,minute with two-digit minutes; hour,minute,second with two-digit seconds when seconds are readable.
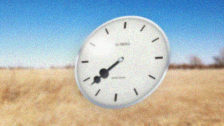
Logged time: 7,38
